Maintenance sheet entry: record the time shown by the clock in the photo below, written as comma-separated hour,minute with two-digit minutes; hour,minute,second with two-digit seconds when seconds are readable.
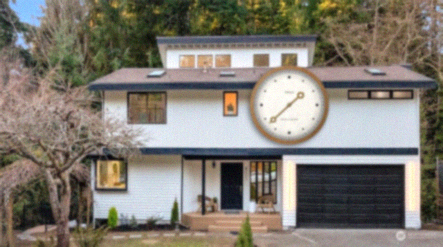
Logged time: 1,38
